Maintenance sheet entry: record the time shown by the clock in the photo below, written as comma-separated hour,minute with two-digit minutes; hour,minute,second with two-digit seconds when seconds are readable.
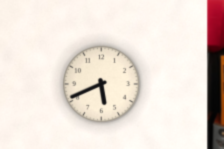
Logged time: 5,41
